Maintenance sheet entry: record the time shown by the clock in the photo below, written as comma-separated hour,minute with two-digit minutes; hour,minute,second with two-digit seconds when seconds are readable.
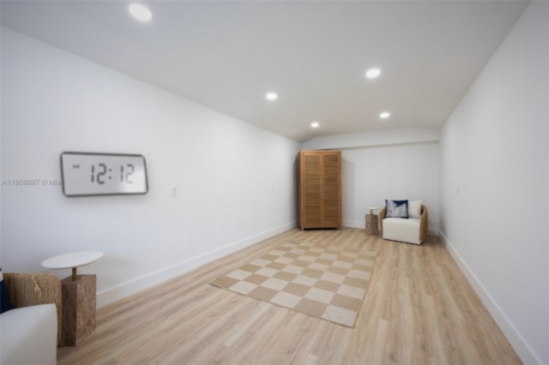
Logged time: 12,12
